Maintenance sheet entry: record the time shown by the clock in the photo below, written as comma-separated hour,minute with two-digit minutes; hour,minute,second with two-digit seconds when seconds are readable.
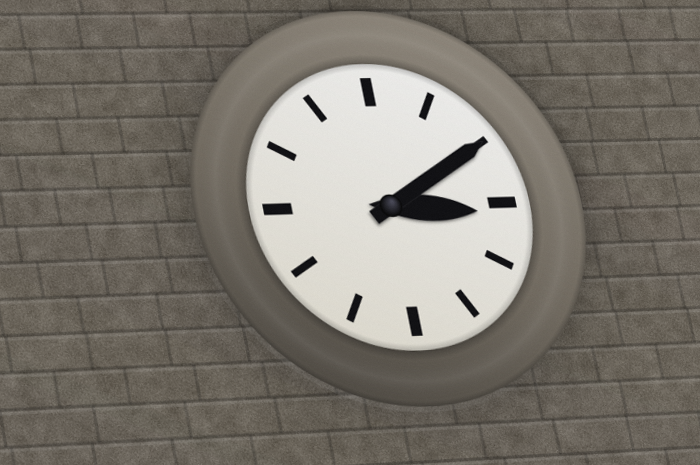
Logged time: 3,10
